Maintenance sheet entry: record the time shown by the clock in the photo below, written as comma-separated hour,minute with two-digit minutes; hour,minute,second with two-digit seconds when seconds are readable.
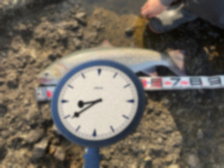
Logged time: 8,39
